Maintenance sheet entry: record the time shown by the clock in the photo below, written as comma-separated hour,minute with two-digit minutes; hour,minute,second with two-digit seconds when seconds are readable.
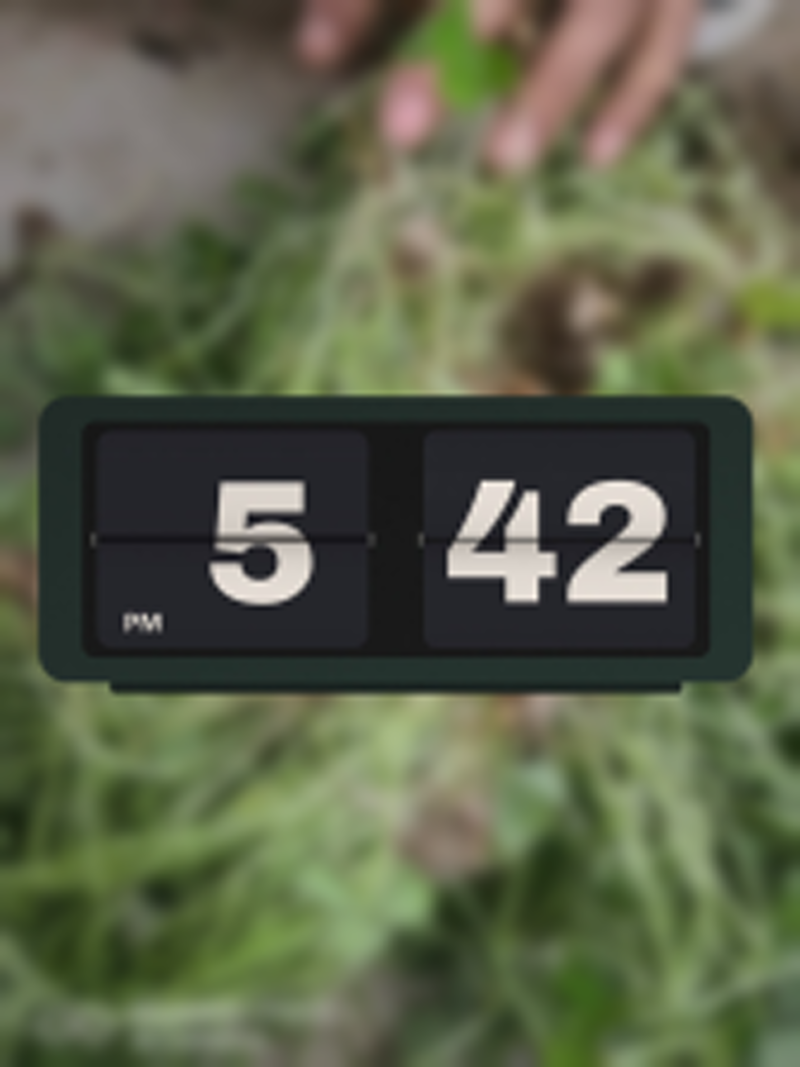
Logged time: 5,42
